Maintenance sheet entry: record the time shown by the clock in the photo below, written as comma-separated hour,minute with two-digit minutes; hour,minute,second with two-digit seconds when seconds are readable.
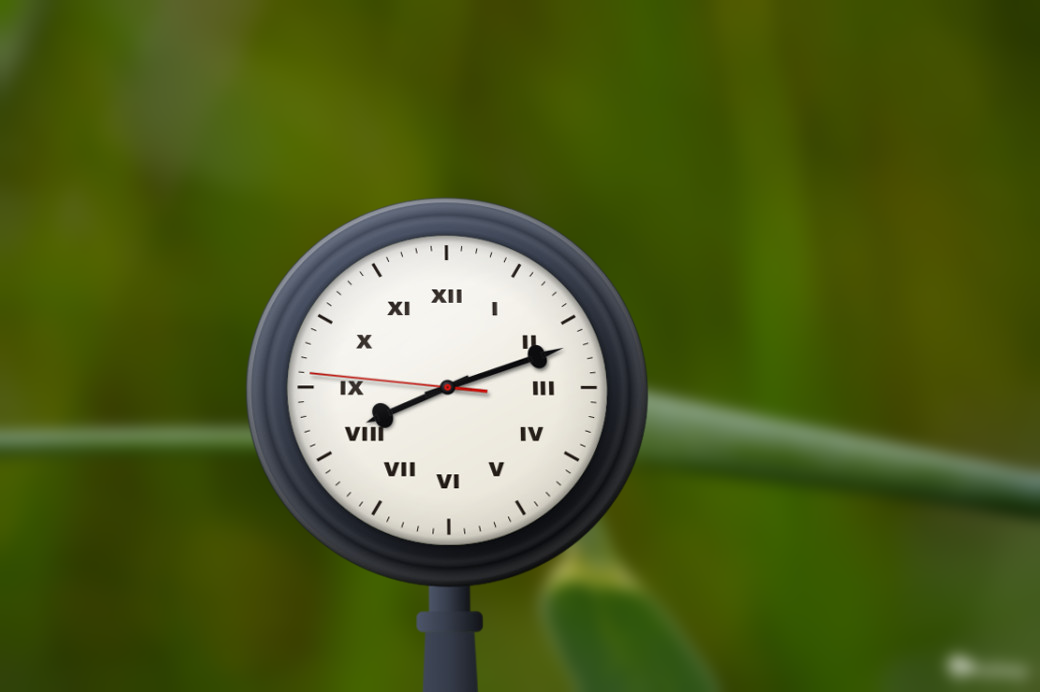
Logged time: 8,11,46
